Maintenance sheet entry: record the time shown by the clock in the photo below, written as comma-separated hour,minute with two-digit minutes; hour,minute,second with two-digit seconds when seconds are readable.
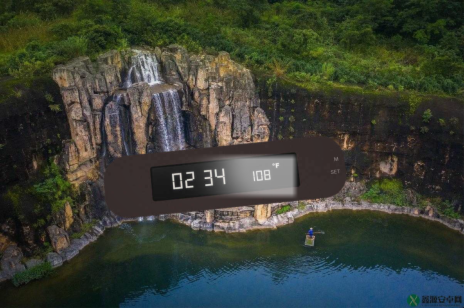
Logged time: 2,34
